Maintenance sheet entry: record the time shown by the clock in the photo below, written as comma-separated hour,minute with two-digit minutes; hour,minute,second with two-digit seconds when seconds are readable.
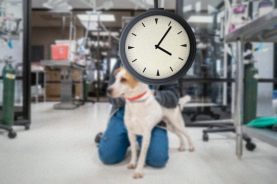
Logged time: 4,06
